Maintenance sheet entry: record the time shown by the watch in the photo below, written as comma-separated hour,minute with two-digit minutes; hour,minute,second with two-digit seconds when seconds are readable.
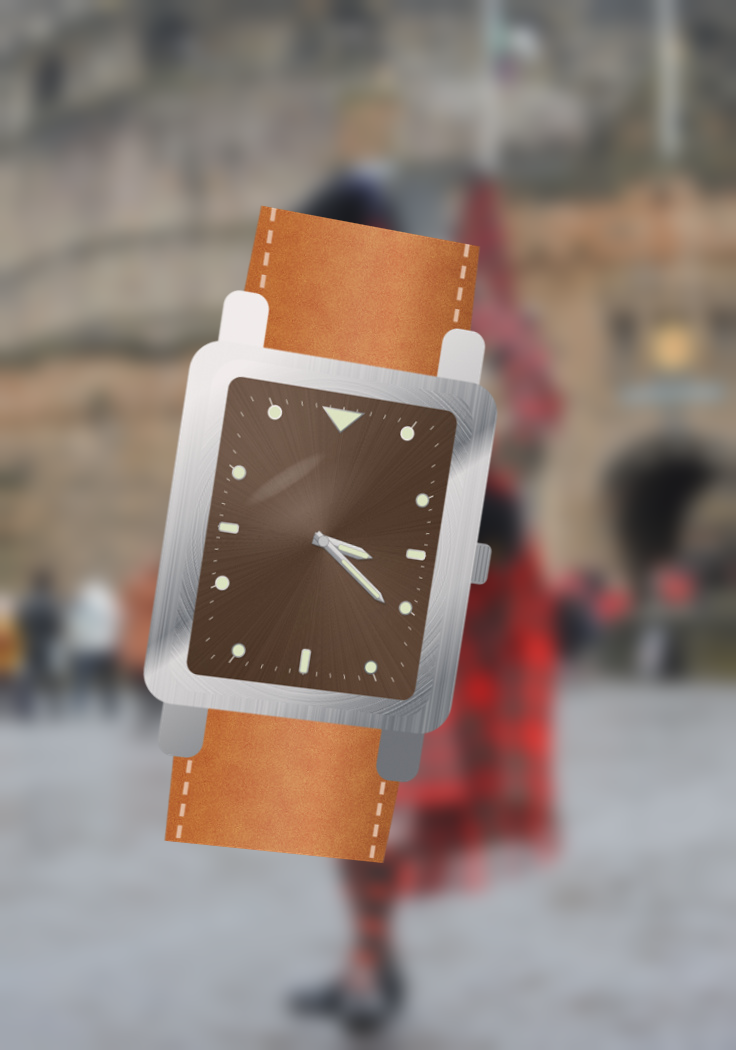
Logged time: 3,21
